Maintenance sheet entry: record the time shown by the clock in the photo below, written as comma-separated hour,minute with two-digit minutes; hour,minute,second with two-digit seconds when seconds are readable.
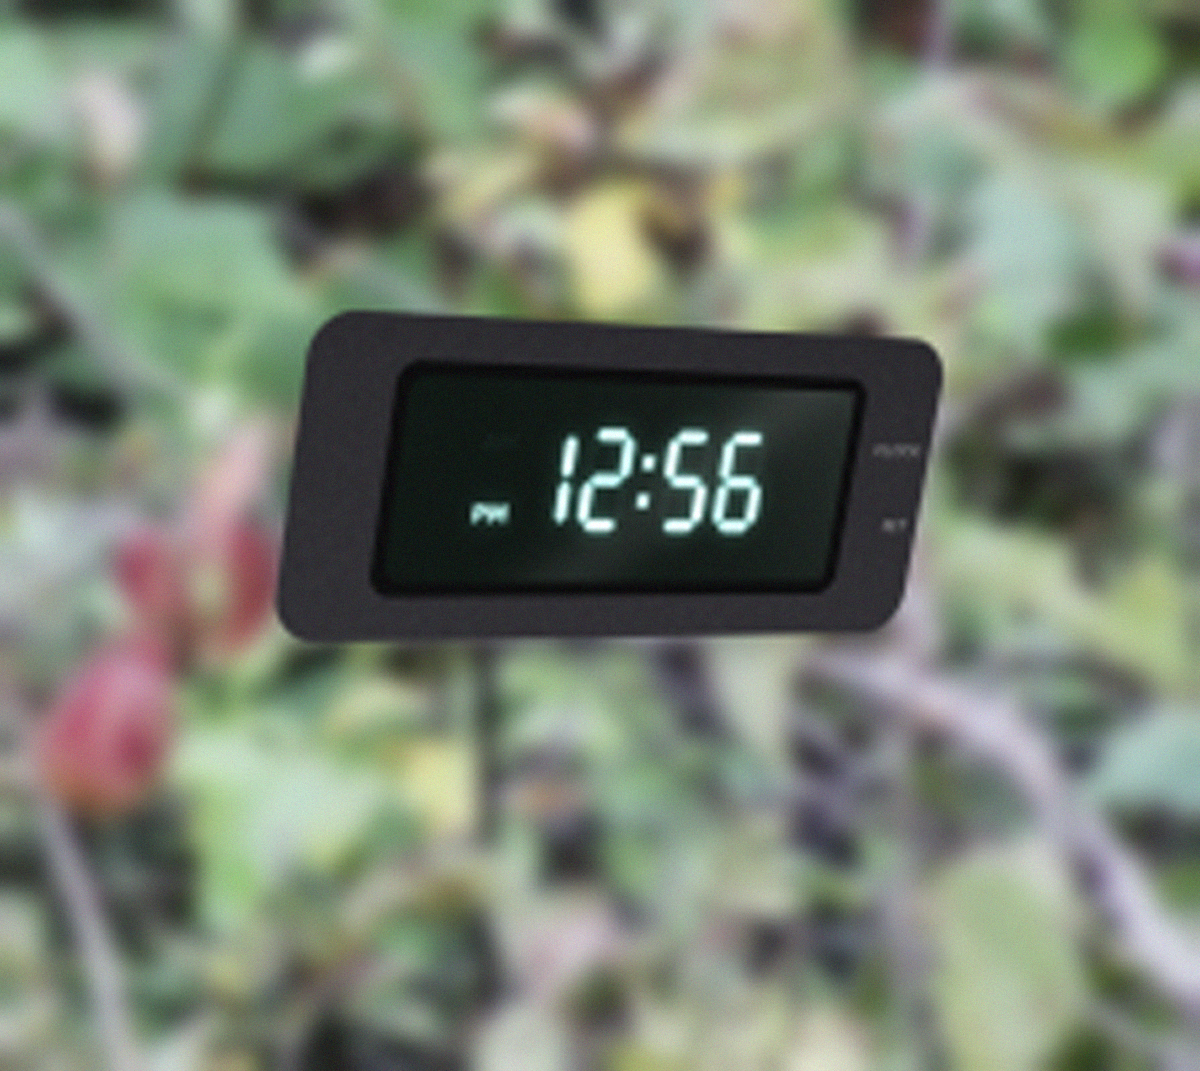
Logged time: 12,56
